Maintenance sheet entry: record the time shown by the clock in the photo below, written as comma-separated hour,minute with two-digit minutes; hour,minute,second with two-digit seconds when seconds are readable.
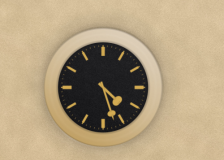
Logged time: 4,27
